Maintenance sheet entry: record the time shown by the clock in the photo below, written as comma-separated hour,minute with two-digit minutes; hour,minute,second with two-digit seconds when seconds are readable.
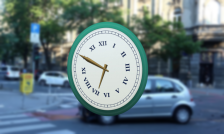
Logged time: 6,50
